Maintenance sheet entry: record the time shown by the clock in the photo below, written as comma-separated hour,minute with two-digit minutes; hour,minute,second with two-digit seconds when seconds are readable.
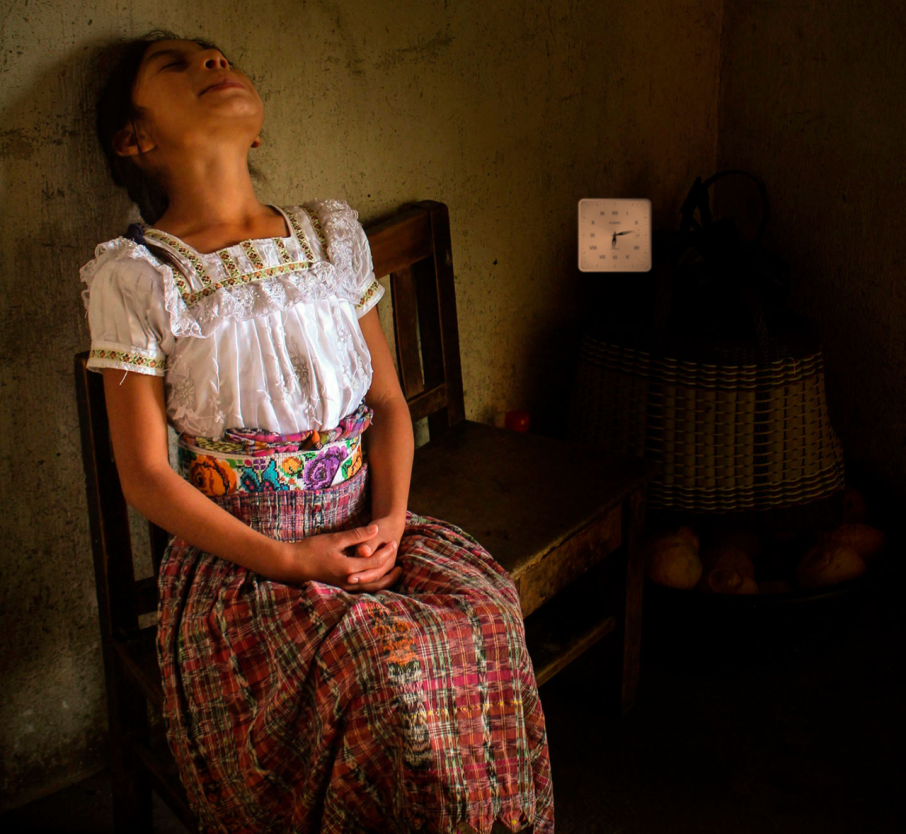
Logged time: 6,13
